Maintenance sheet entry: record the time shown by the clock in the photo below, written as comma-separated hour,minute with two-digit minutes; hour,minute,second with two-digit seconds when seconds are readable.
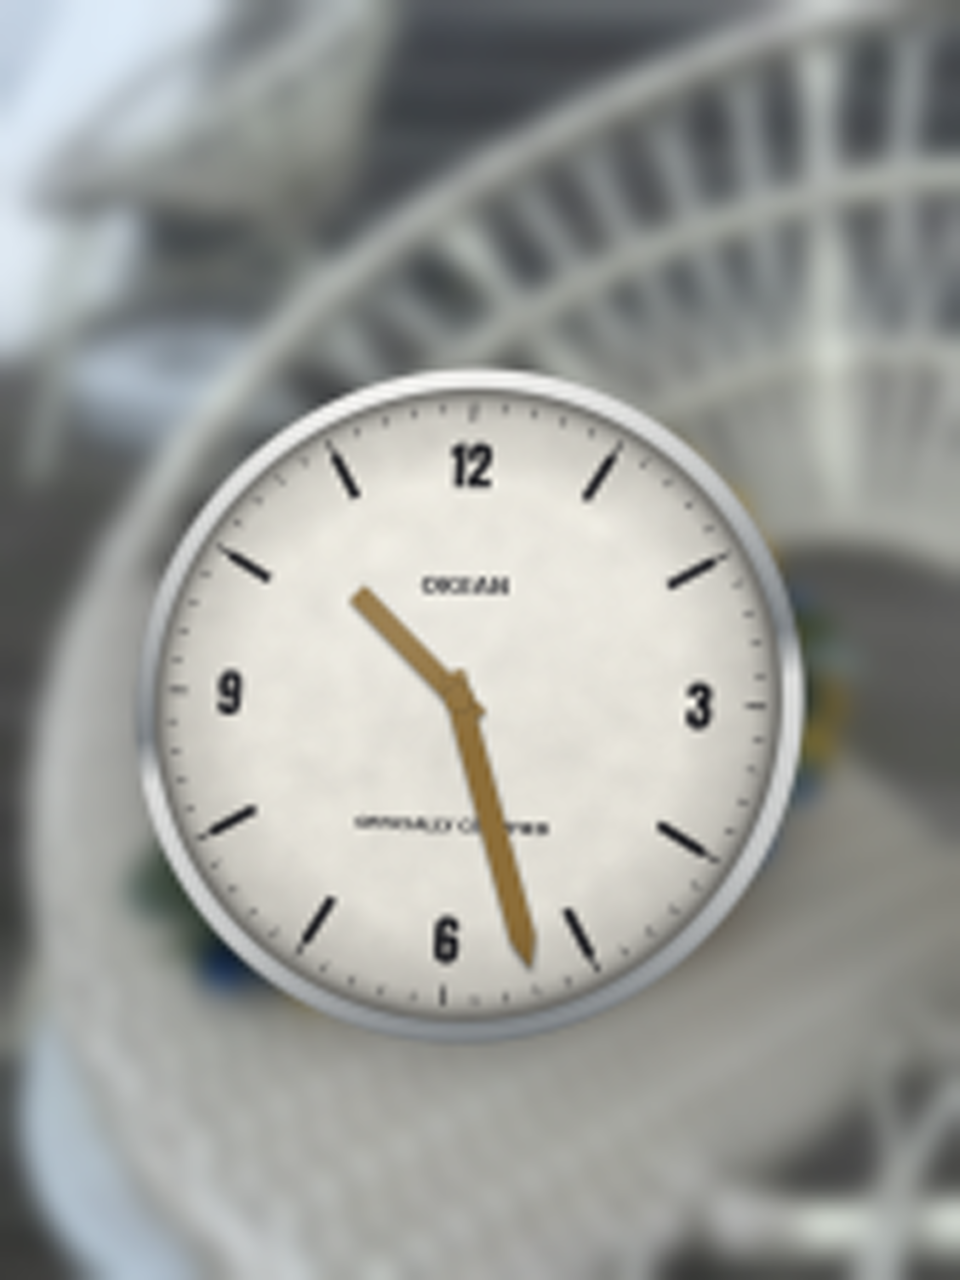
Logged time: 10,27
